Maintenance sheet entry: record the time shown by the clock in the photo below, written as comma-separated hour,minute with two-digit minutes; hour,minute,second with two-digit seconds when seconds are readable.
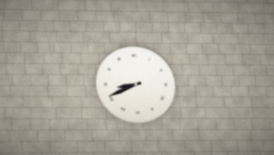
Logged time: 8,41
